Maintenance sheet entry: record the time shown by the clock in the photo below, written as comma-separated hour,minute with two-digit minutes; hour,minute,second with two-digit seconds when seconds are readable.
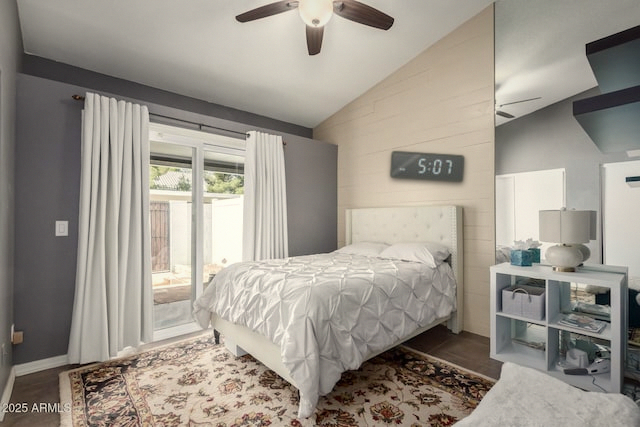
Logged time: 5,07
